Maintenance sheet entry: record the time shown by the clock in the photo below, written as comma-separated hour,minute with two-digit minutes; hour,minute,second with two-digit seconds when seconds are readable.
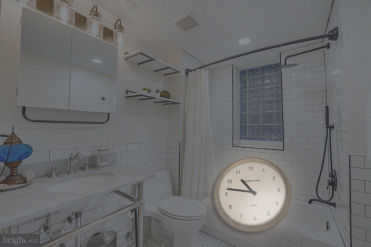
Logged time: 10,47
